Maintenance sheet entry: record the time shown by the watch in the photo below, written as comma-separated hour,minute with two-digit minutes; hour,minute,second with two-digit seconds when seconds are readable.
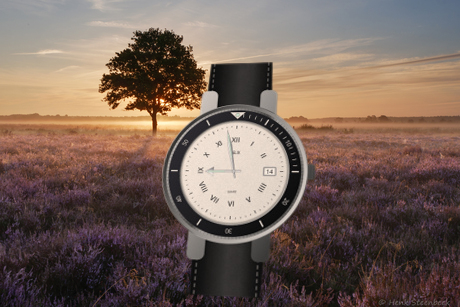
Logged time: 8,58
